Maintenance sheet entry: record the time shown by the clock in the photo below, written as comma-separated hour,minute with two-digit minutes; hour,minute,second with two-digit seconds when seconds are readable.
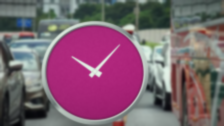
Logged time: 10,07
